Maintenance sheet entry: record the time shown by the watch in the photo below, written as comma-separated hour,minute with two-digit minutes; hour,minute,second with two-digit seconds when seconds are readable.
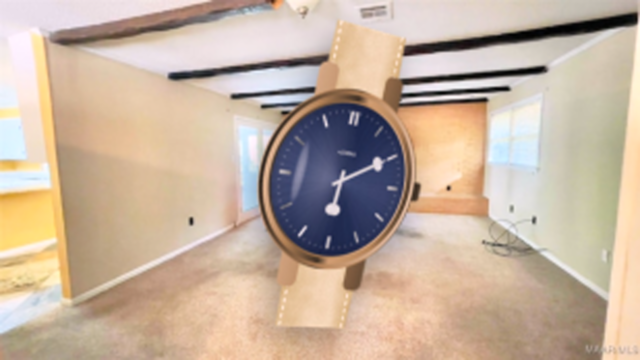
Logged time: 6,10
